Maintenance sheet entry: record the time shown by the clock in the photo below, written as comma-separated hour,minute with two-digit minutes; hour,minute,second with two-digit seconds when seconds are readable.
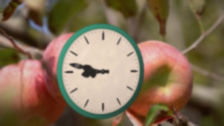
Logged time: 8,47
